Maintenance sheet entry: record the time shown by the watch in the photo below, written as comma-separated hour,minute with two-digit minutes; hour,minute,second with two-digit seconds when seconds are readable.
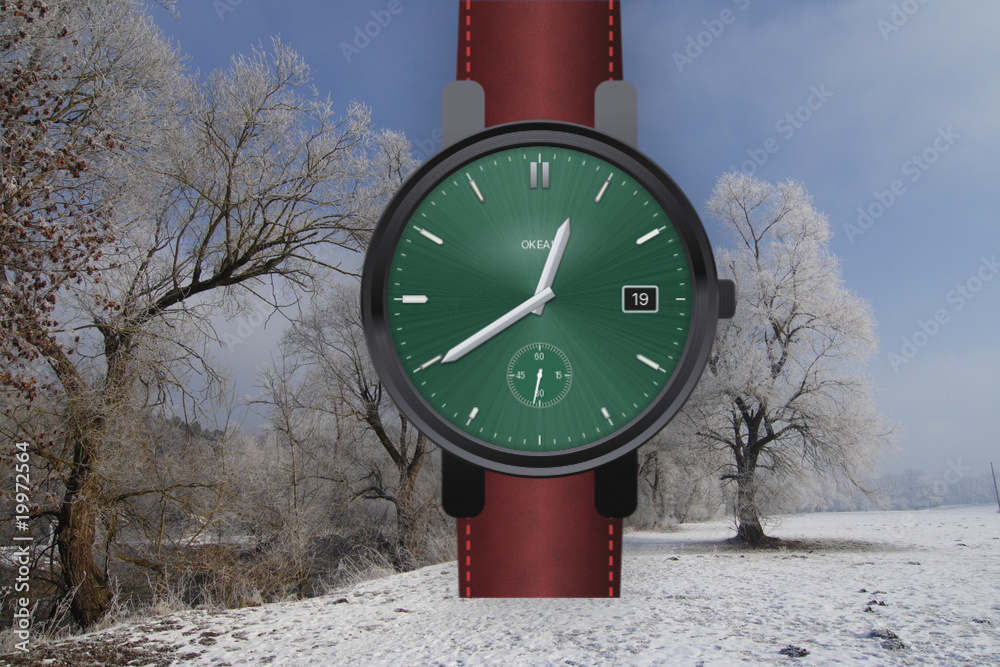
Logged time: 12,39,32
